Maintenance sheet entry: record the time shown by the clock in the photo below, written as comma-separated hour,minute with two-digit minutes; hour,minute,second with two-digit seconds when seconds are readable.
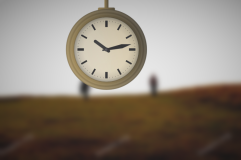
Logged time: 10,13
